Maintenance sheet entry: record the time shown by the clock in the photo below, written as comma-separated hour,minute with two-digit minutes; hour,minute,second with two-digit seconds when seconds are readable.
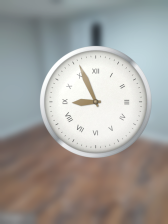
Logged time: 8,56
